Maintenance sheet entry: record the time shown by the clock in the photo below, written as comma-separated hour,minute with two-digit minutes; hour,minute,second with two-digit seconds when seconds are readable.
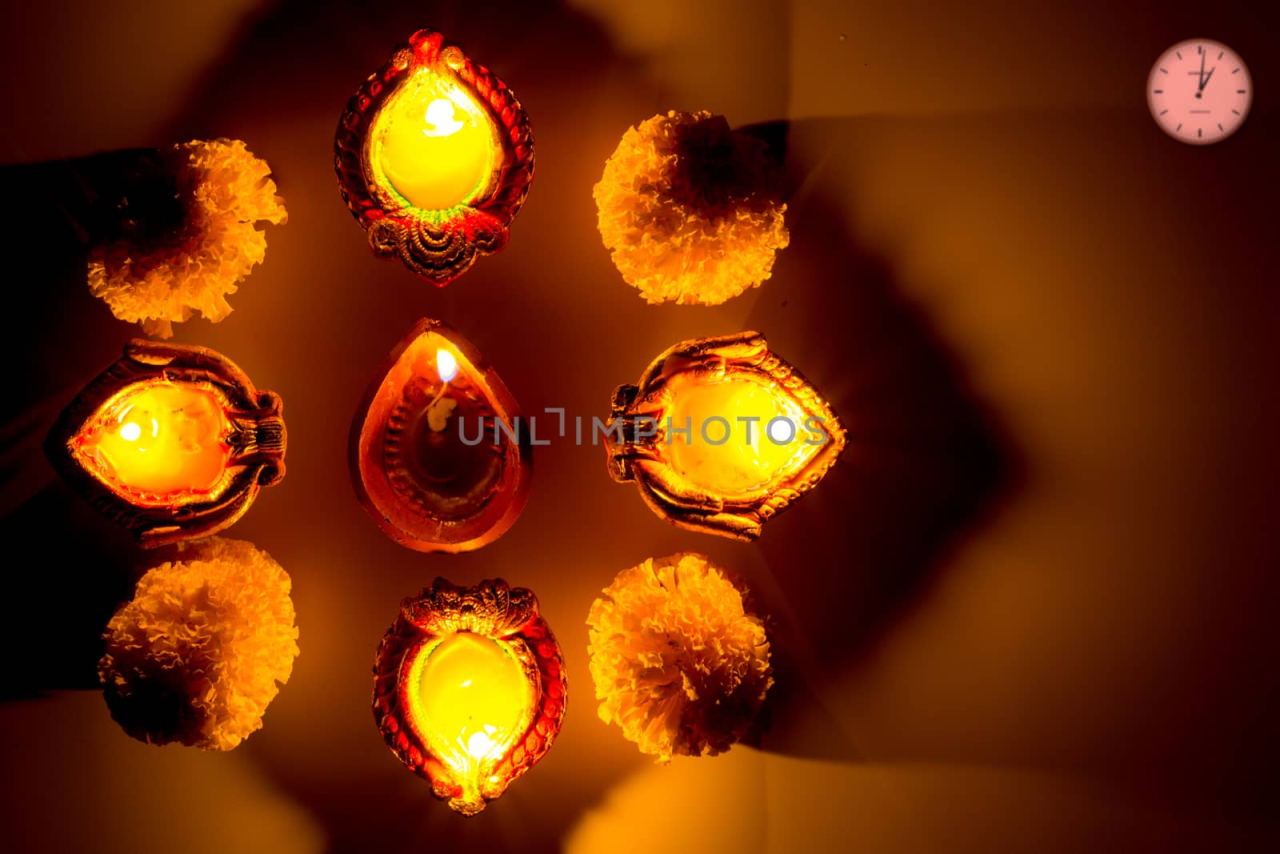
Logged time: 1,01
